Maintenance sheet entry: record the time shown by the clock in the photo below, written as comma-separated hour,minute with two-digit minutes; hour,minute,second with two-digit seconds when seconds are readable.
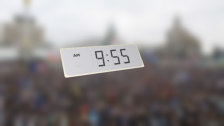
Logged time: 9,55
